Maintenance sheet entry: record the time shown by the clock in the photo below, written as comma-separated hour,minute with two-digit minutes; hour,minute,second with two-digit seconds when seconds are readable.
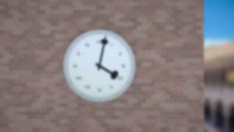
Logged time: 4,02
